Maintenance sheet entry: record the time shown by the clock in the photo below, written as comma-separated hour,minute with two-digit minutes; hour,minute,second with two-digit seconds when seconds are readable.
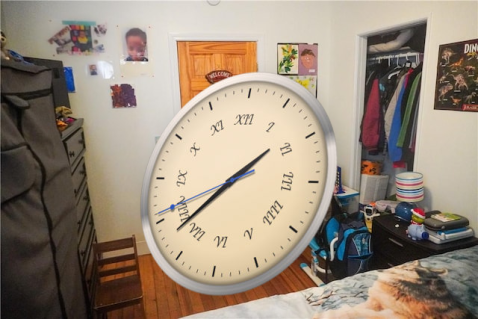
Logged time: 1,37,41
